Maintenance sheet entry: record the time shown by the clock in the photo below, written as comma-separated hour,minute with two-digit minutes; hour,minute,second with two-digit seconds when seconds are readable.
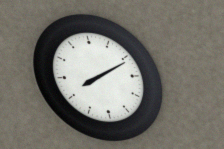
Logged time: 8,11
